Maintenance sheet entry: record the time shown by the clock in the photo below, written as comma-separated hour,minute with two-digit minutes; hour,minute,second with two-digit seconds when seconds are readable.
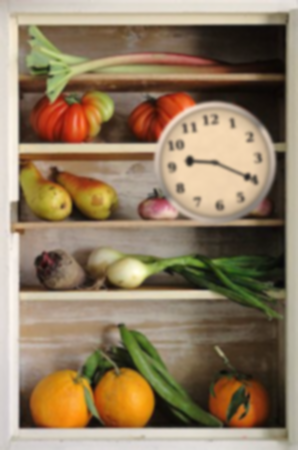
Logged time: 9,20
